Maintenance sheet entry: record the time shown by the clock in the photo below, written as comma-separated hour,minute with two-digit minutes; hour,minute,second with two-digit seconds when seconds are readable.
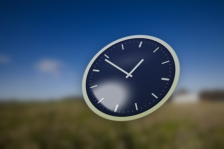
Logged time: 12,49
